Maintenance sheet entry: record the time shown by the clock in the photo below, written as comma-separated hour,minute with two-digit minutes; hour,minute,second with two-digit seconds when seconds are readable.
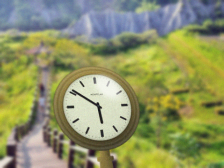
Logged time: 5,51
